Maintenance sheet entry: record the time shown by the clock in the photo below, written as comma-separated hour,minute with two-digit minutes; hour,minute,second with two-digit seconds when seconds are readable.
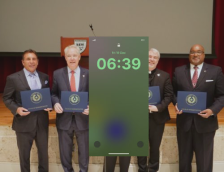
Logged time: 6,39
